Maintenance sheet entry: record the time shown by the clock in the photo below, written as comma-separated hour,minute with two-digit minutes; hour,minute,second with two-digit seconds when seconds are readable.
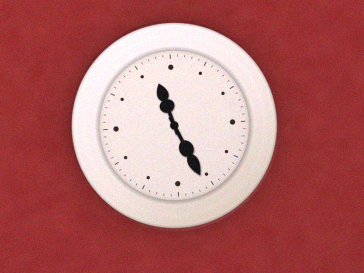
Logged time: 11,26
